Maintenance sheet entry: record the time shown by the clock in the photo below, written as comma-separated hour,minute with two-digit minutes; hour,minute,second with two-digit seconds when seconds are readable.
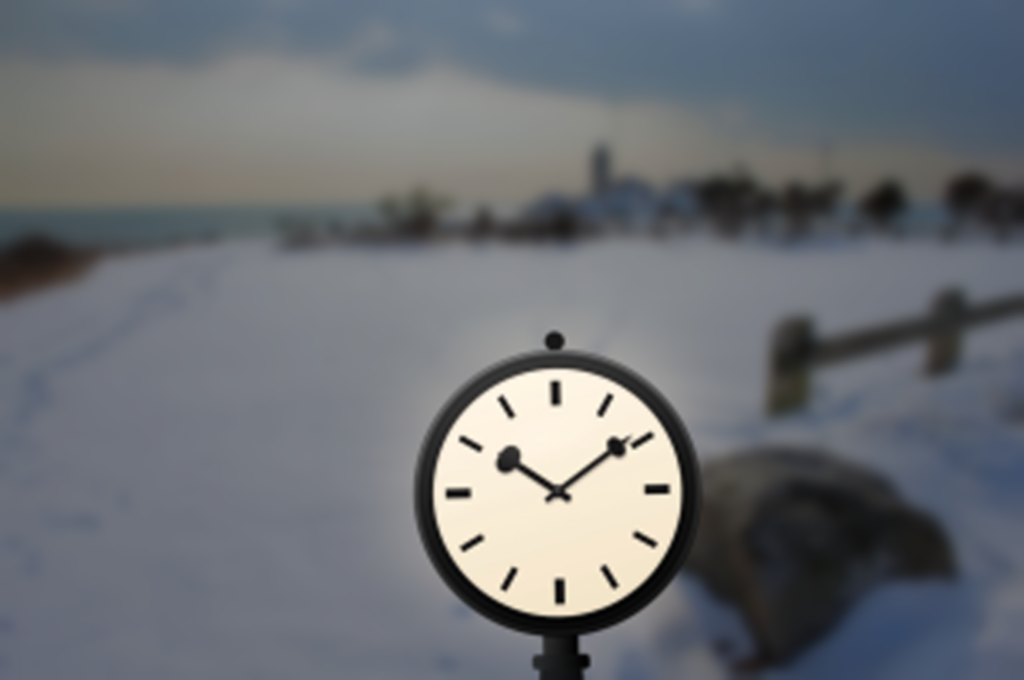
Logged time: 10,09
